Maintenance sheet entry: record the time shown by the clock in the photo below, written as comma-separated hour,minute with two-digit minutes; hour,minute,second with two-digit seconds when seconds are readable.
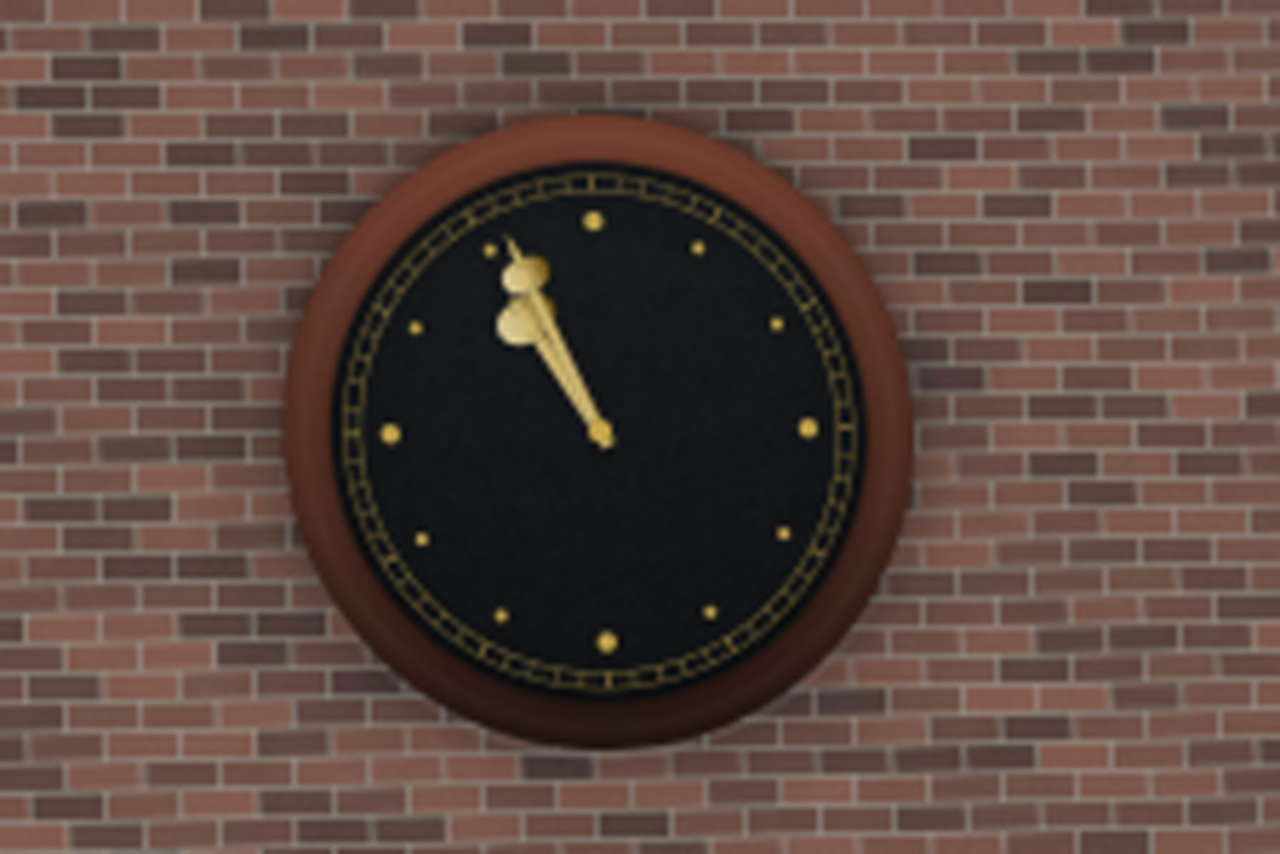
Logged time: 10,56
